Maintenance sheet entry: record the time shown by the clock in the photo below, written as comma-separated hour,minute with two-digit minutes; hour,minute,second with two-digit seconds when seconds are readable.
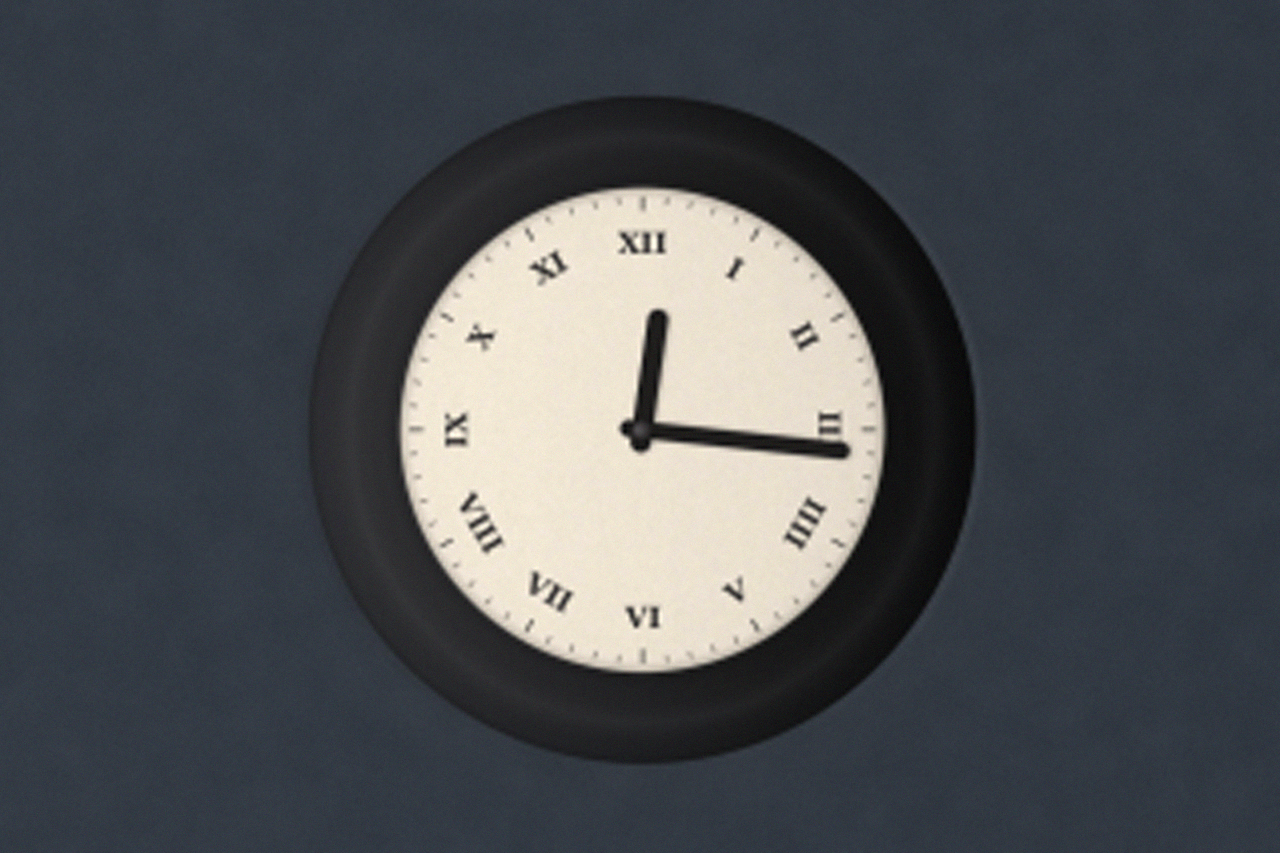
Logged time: 12,16
